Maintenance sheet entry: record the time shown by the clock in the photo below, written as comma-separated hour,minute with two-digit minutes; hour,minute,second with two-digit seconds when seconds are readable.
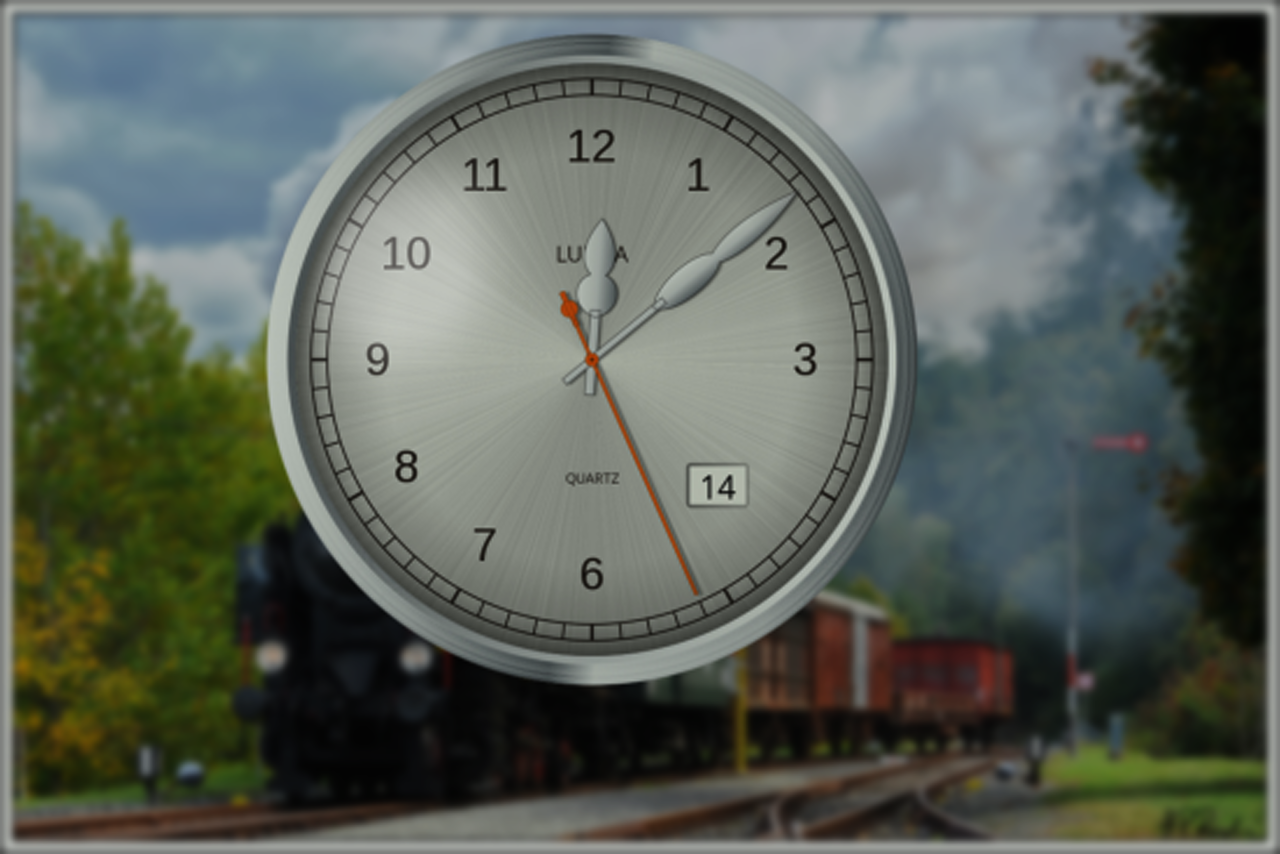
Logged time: 12,08,26
